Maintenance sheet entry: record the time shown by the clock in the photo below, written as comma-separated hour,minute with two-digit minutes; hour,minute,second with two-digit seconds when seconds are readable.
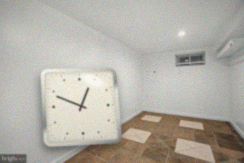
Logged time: 12,49
